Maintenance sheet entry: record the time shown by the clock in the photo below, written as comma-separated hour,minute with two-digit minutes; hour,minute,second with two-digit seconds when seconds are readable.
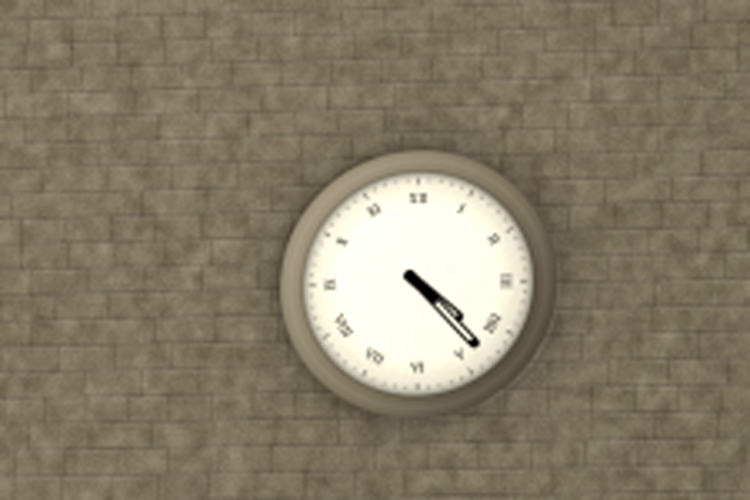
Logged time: 4,23
